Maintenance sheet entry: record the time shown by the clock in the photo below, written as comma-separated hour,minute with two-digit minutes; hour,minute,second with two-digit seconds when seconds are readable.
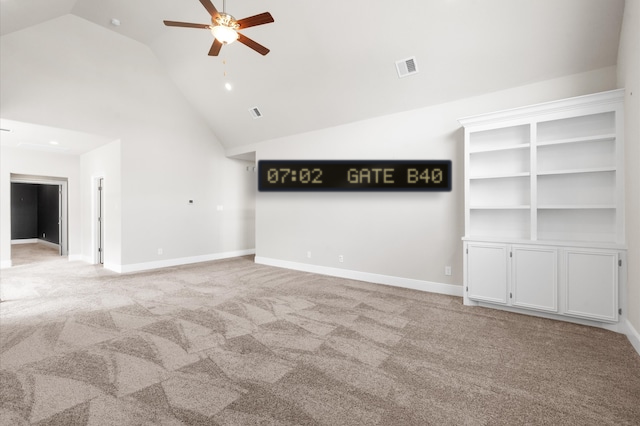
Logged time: 7,02
